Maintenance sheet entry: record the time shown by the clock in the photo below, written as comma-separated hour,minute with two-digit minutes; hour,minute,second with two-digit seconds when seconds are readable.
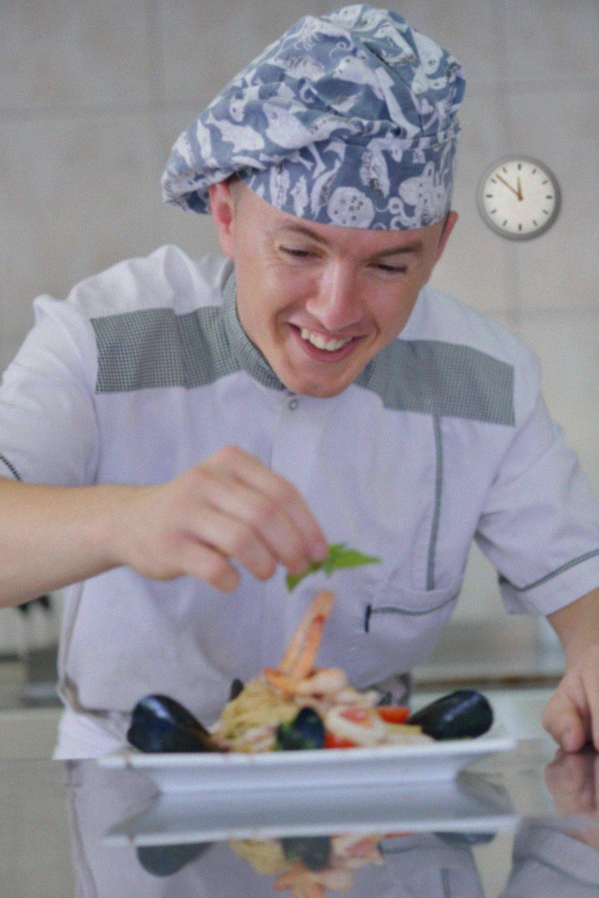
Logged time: 11,52
